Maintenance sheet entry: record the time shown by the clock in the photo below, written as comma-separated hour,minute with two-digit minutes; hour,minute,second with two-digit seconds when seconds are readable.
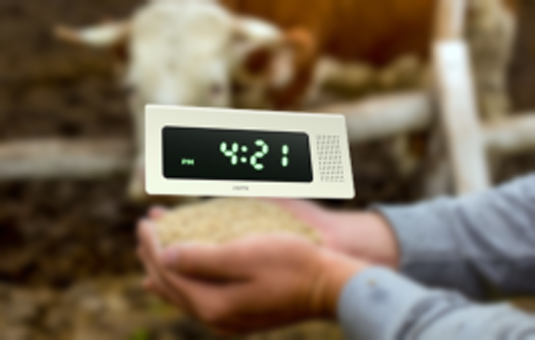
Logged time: 4,21
